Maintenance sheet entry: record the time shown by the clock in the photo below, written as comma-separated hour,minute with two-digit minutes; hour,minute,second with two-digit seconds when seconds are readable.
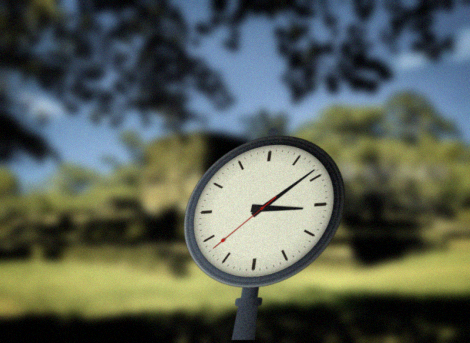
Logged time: 3,08,38
